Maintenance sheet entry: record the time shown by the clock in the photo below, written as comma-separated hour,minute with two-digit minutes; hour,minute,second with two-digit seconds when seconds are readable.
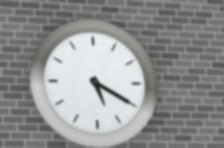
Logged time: 5,20
